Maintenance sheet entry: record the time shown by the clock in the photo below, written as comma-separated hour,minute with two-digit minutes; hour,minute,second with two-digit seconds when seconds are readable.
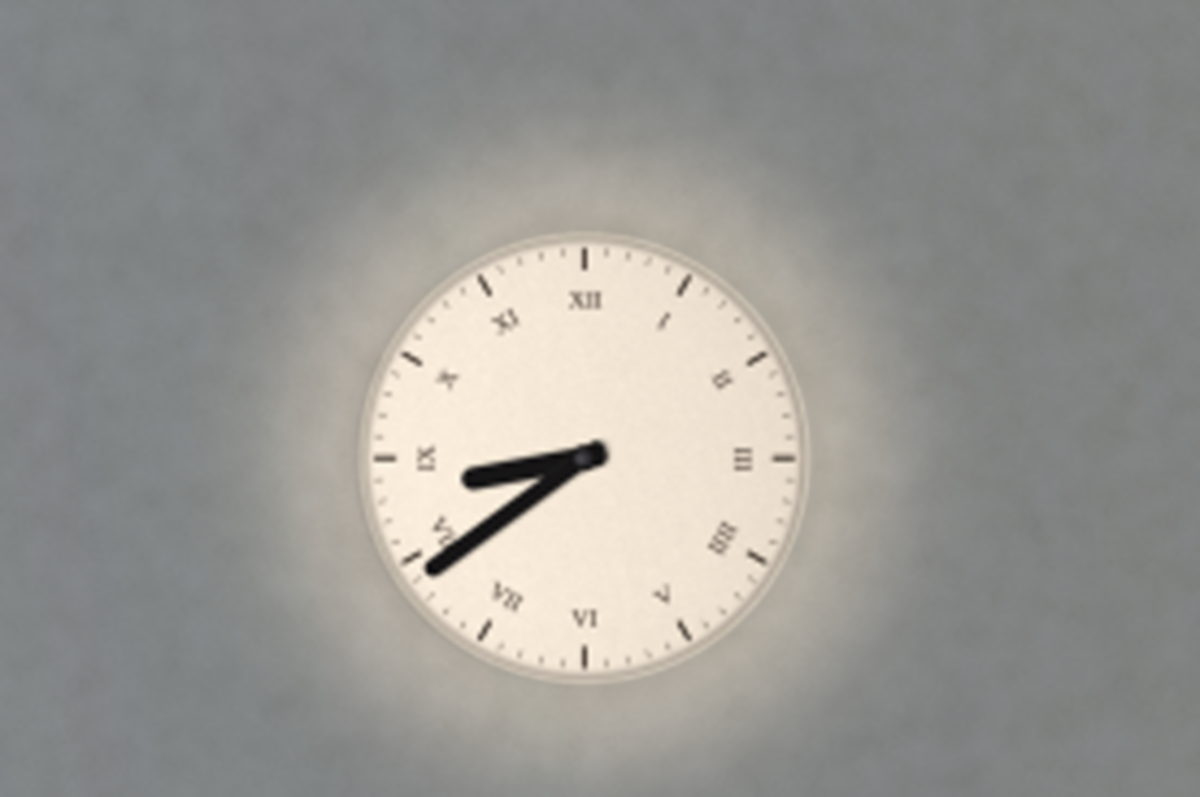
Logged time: 8,39
